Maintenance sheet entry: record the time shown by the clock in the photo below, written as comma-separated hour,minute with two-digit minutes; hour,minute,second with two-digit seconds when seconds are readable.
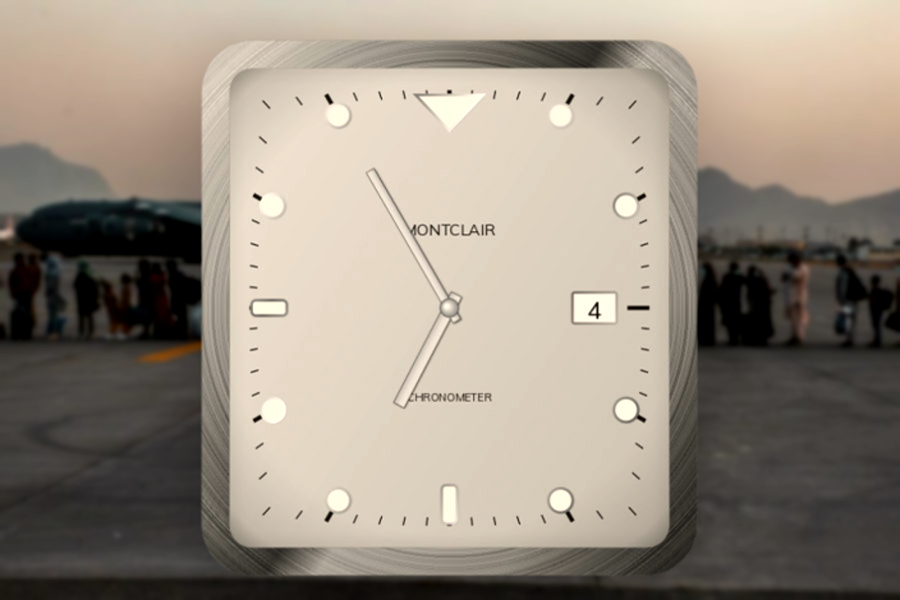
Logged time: 6,55
